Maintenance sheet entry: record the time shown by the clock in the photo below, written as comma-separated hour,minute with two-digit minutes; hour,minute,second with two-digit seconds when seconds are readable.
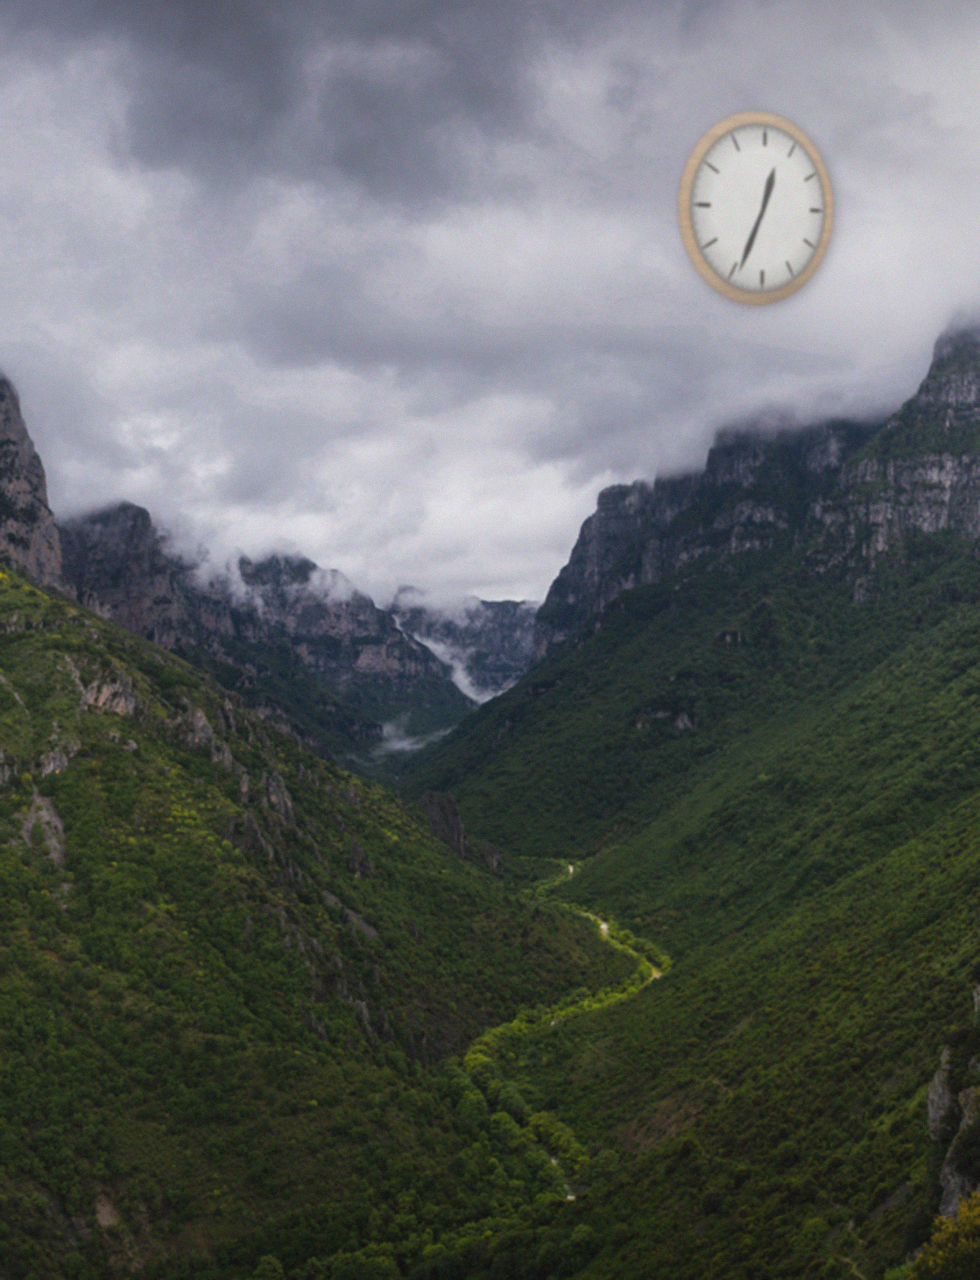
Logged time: 12,34
